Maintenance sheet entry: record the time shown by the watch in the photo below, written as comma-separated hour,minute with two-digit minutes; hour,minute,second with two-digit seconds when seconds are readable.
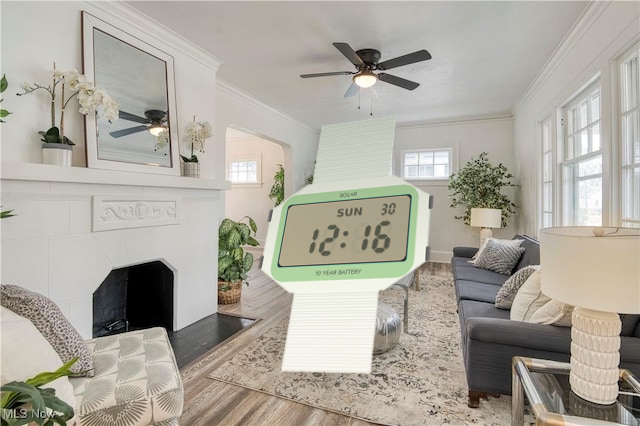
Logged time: 12,16
